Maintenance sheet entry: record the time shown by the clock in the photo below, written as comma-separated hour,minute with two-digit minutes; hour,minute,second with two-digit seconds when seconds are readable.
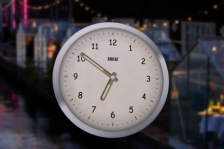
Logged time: 6,51
